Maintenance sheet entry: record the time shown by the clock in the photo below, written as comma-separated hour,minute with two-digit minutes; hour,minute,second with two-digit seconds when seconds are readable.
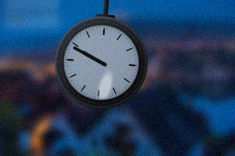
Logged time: 9,49
